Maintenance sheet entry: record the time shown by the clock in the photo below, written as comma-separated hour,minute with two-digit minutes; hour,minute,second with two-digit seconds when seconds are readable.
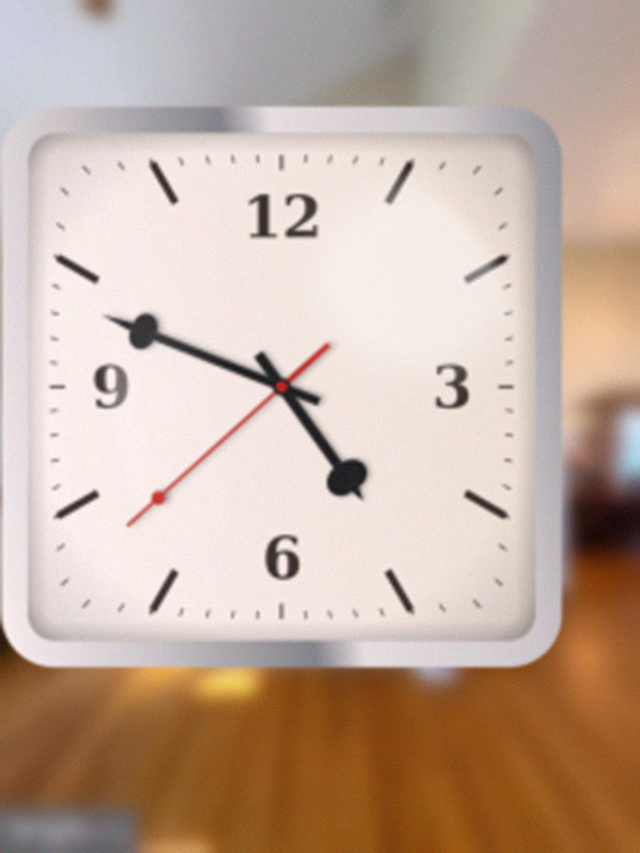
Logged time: 4,48,38
